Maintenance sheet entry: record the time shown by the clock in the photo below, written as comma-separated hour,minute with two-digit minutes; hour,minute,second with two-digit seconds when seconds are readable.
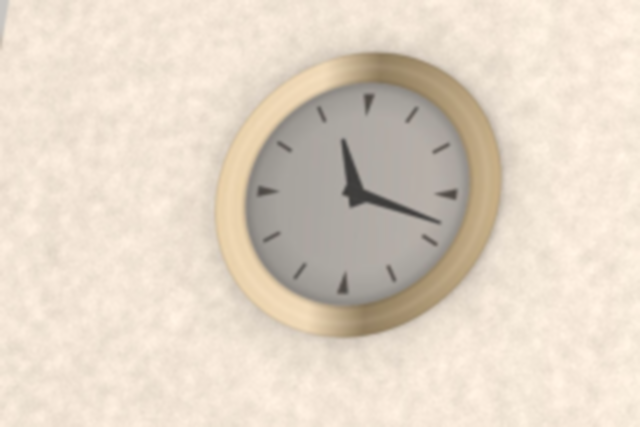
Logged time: 11,18
